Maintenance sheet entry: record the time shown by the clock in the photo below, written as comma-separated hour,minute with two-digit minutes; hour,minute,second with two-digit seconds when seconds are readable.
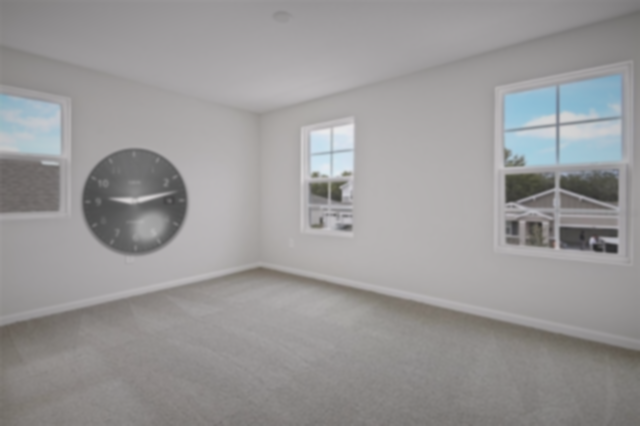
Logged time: 9,13
